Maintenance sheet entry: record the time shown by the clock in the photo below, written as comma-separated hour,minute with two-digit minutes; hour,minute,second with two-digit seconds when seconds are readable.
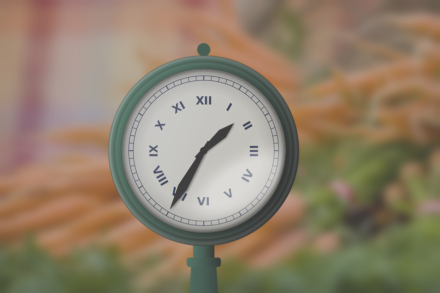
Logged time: 1,35
